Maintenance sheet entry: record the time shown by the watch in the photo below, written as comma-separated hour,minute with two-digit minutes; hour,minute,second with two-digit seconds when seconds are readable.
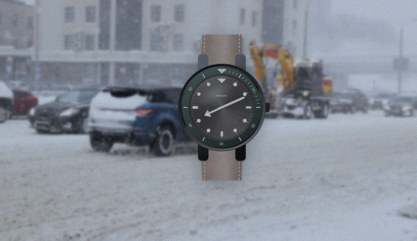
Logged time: 8,11
